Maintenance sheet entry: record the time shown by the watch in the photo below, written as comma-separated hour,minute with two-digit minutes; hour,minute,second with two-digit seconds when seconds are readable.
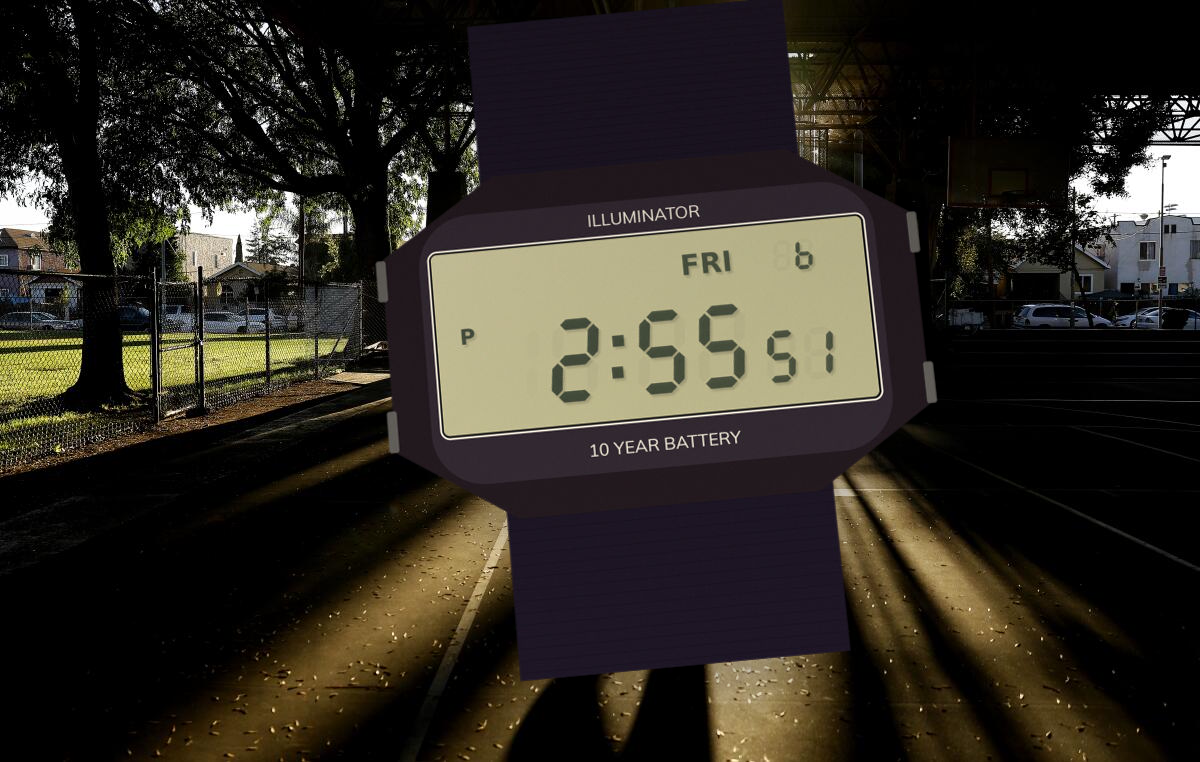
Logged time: 2,55,51
